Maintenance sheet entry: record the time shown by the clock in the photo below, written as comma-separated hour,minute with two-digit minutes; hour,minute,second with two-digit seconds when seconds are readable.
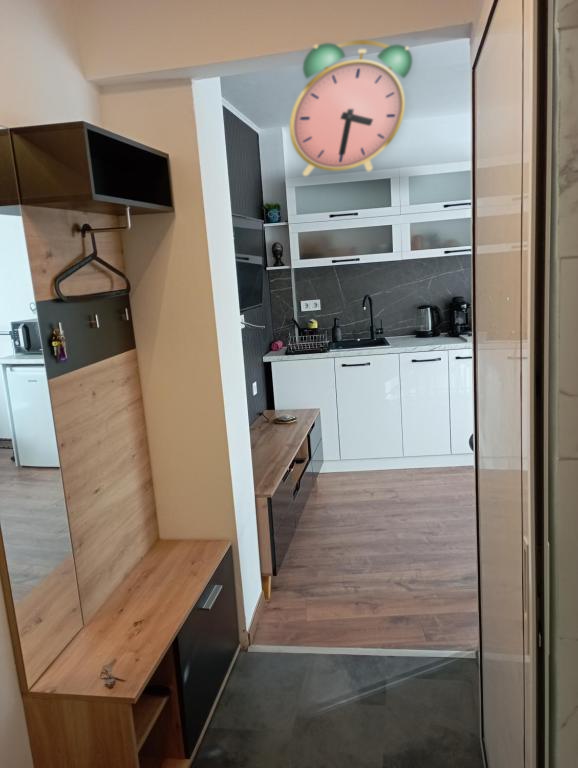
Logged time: 3,30
